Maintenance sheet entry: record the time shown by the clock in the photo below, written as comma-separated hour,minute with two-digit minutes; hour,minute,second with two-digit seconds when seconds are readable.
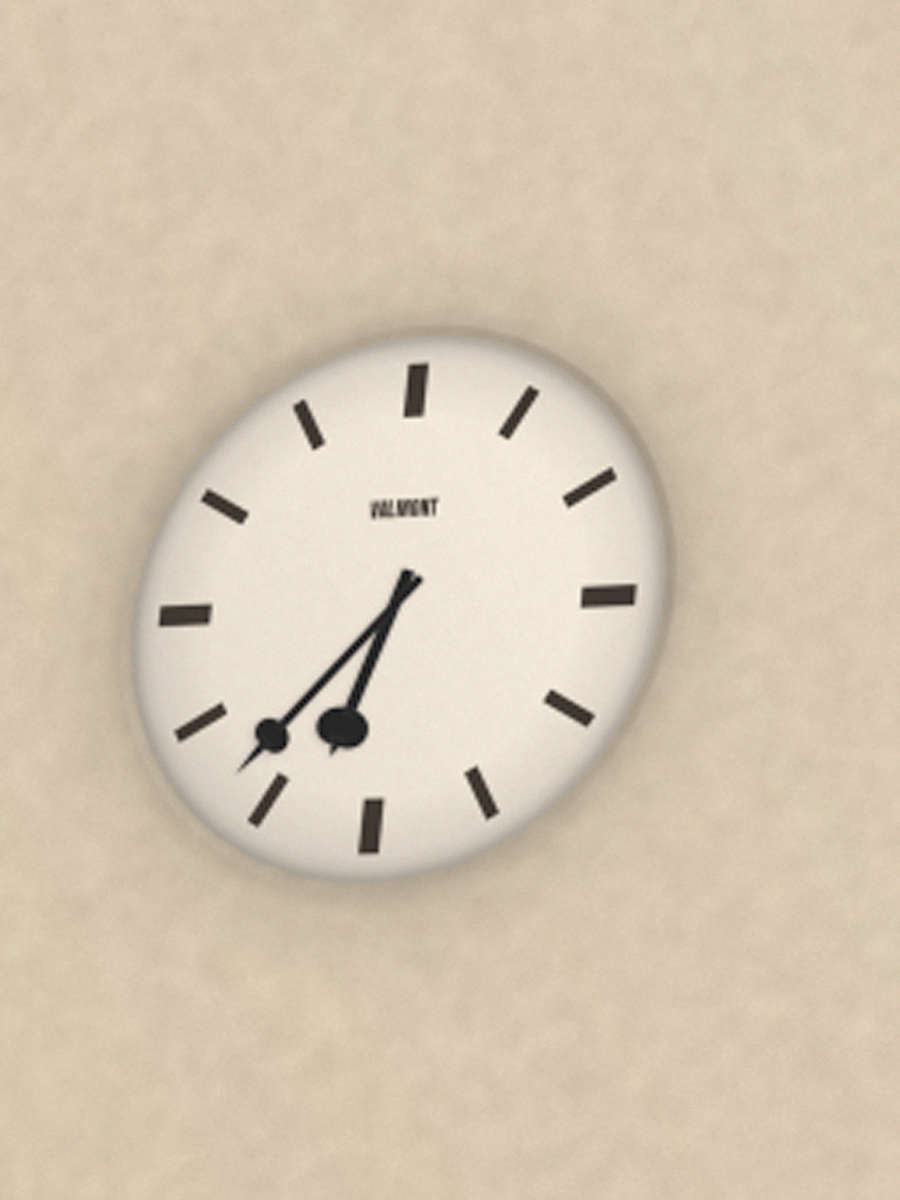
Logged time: 6,37
